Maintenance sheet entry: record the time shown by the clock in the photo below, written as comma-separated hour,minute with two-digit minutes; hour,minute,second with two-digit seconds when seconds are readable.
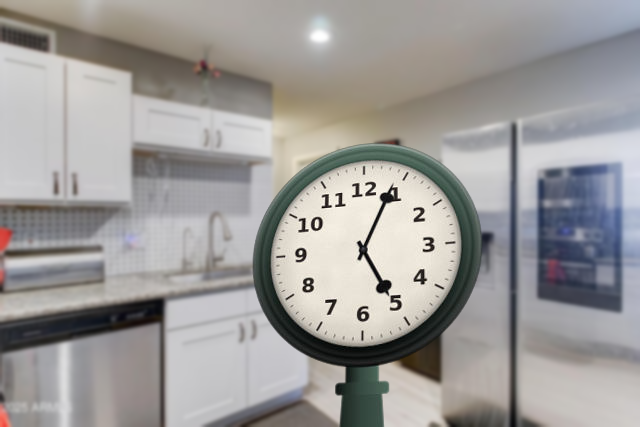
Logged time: 5,04
